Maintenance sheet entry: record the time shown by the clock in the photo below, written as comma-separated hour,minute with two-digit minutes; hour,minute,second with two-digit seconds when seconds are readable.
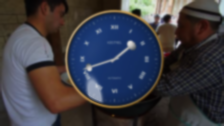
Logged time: 1,42
